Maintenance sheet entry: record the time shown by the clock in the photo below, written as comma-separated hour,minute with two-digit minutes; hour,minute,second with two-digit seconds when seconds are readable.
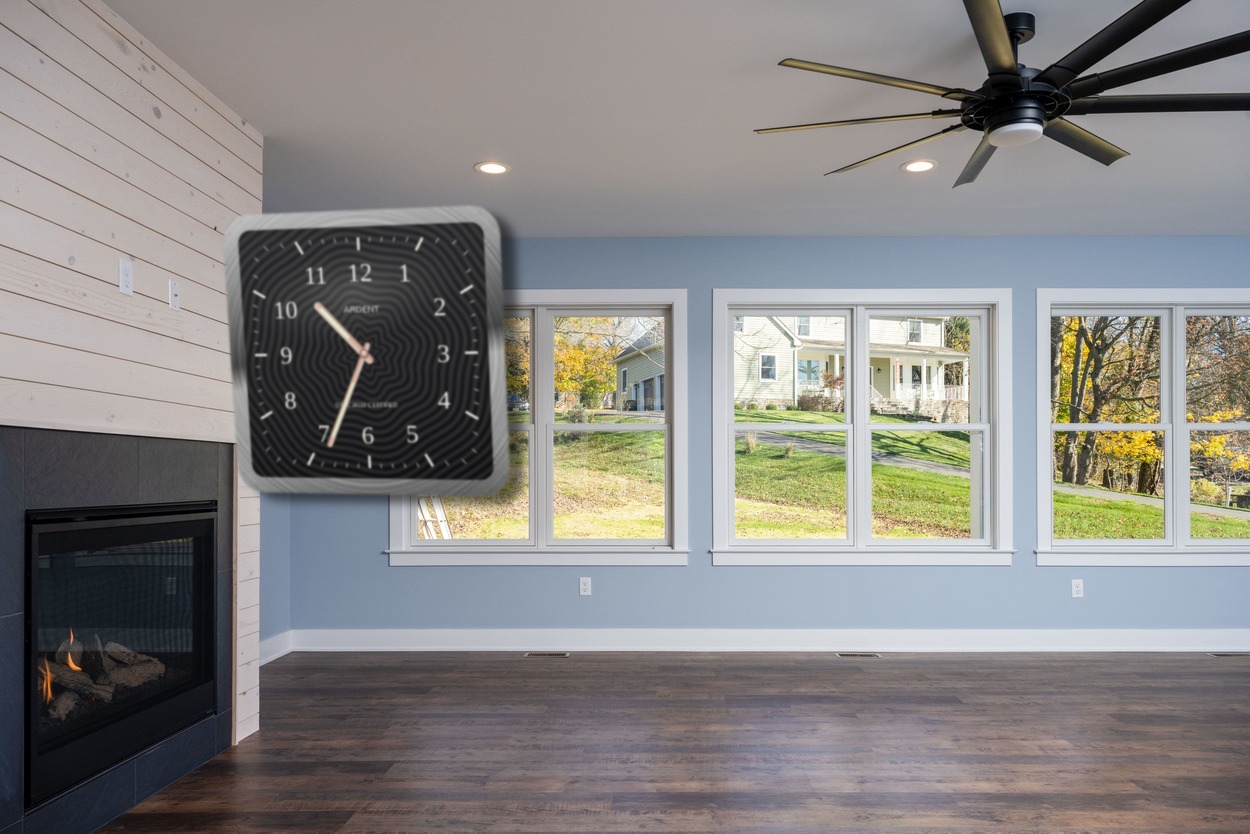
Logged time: 10,34
